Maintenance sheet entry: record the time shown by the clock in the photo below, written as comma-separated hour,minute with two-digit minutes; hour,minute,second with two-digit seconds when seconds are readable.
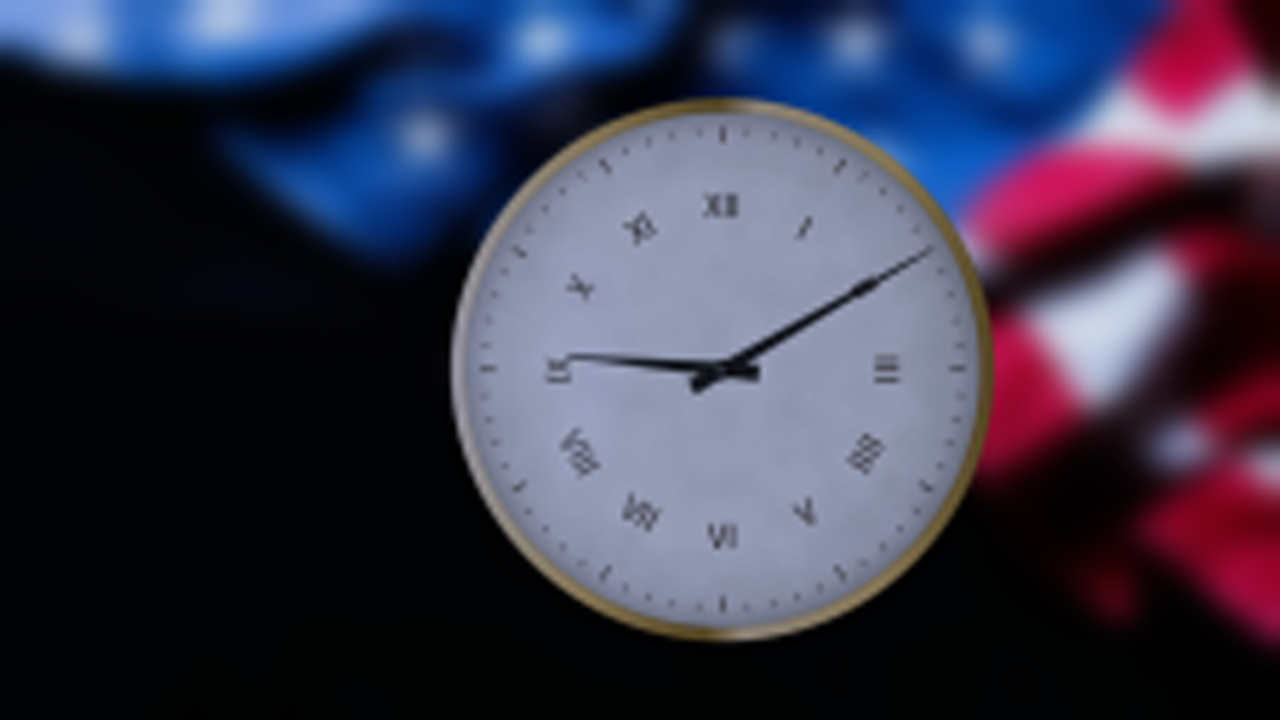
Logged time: 9,10
